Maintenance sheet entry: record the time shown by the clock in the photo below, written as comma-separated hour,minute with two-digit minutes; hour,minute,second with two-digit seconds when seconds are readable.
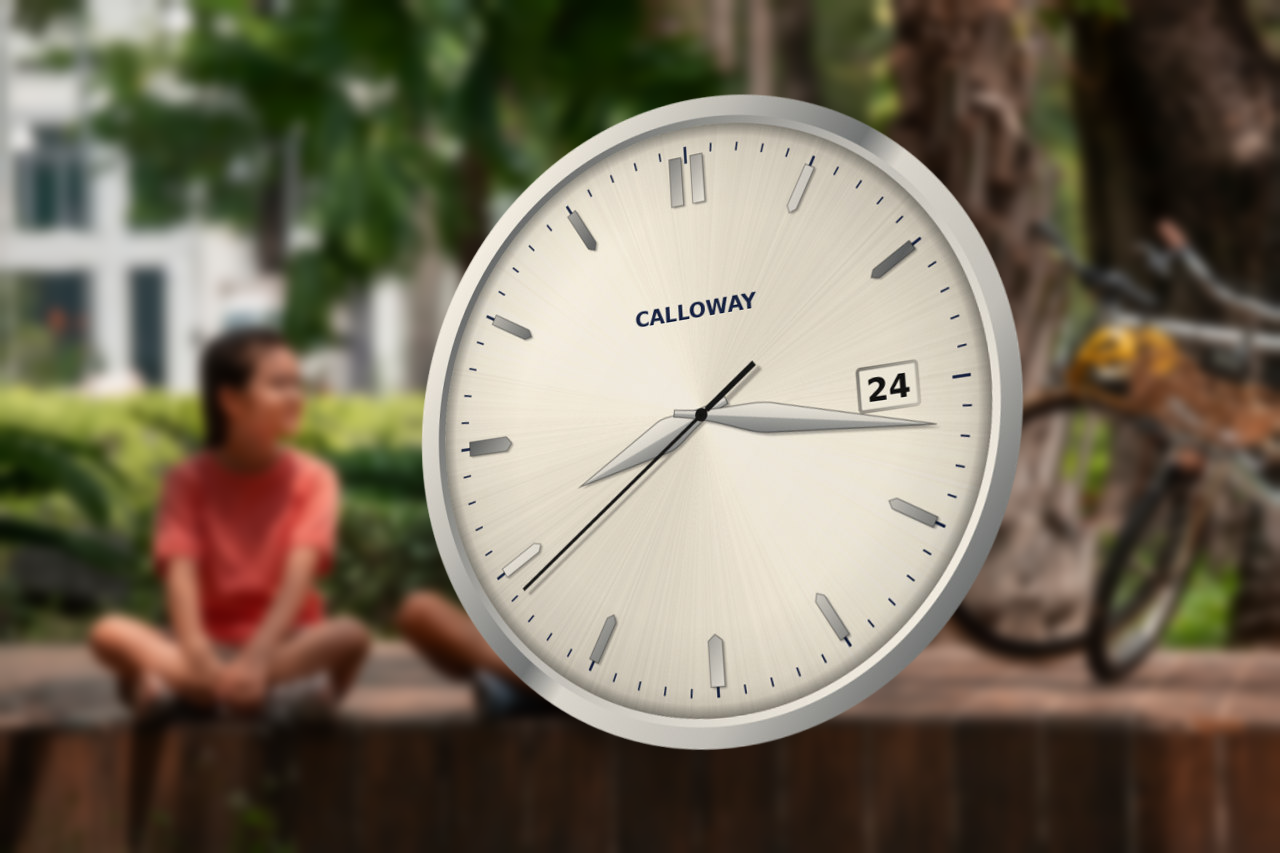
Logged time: 8,16,39
